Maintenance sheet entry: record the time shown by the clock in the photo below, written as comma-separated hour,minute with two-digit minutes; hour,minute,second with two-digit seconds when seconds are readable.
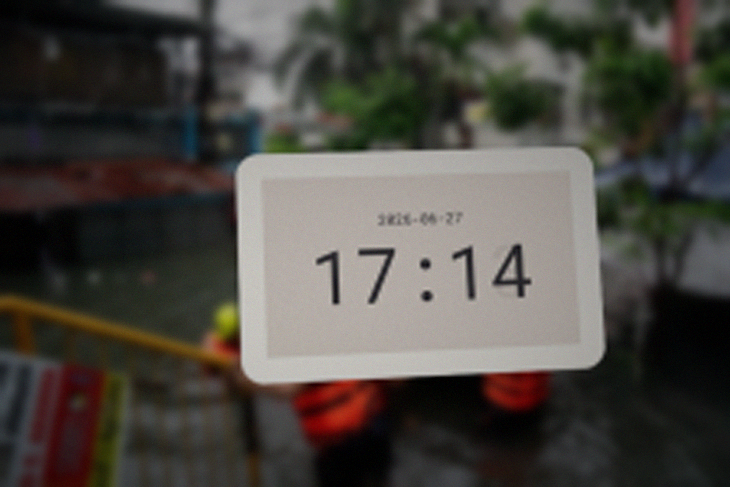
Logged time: 17,14
